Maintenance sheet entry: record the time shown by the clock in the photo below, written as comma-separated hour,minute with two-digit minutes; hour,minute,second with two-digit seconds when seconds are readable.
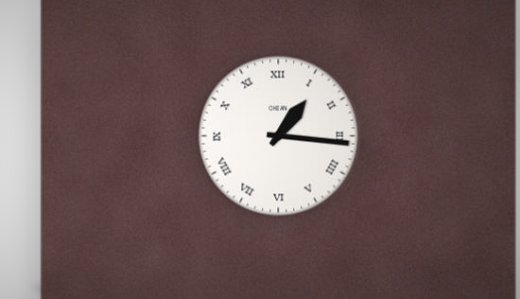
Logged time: 1,16
